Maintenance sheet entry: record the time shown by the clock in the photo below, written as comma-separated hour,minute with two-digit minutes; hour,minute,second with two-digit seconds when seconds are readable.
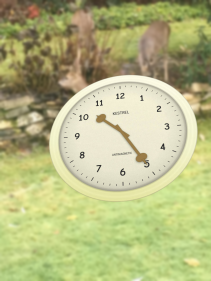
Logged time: 10,25
